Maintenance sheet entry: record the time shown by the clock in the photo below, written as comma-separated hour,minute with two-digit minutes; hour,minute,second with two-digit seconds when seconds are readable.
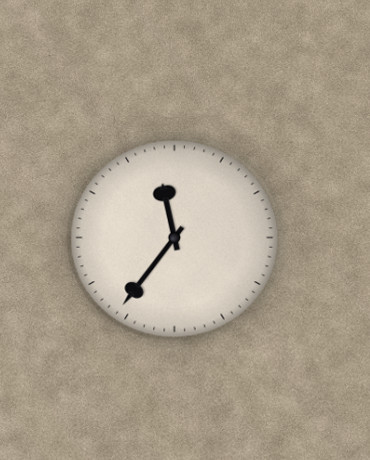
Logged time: 11,36
